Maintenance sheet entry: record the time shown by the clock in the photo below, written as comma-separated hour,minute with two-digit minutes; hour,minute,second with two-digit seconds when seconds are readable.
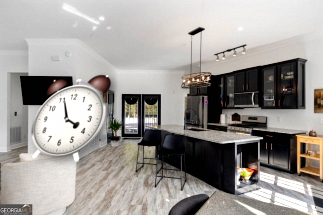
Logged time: 3,56
